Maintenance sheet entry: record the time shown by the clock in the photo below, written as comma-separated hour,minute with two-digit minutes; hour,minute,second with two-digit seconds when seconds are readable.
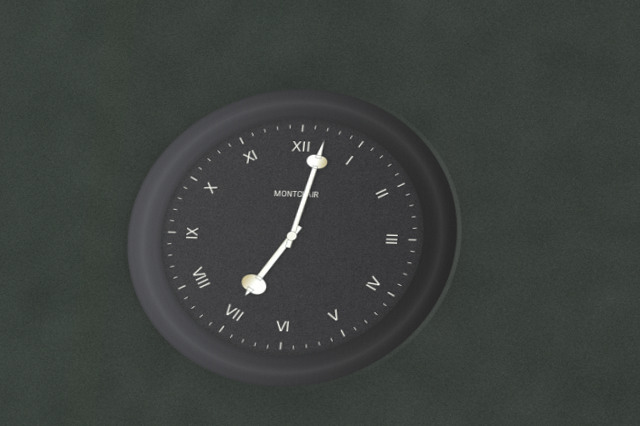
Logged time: 7,02
